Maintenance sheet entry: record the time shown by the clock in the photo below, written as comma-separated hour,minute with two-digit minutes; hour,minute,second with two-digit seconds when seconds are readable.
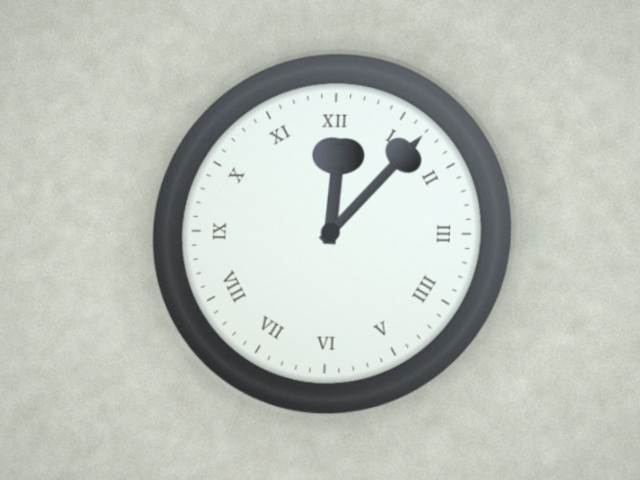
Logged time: 12,07
